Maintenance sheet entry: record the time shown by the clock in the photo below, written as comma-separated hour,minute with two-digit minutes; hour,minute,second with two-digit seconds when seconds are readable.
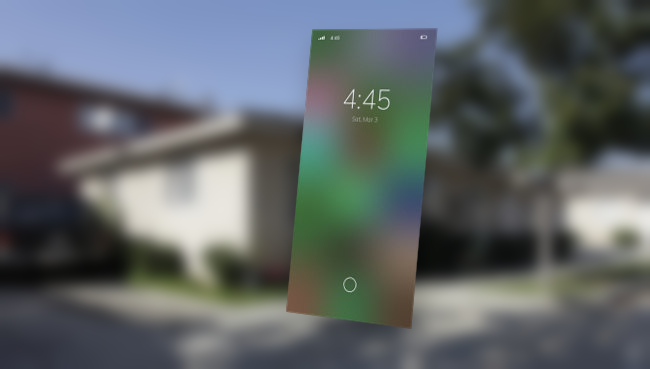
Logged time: 4,45
